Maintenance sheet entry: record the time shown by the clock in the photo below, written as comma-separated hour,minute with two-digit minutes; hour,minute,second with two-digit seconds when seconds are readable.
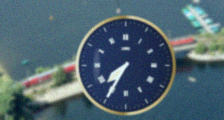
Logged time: 7,35
